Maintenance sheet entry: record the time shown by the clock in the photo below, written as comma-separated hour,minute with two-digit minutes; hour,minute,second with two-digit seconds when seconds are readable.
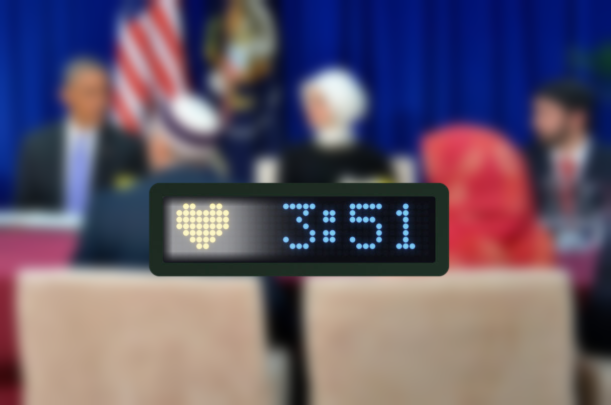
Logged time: 3,51
